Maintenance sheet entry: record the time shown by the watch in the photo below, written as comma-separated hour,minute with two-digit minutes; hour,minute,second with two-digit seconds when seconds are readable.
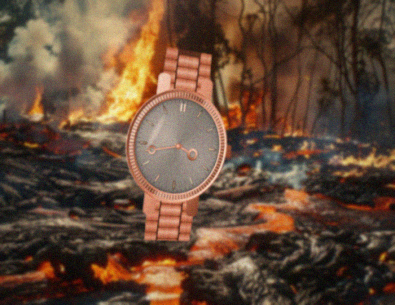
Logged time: 3,43
